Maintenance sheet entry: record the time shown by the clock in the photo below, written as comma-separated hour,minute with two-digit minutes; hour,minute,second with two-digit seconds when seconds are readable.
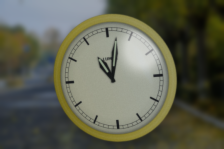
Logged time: 11,02
